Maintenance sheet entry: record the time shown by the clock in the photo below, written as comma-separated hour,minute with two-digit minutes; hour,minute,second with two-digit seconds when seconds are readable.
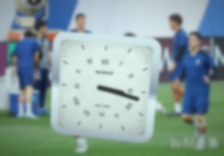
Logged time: 3,17
